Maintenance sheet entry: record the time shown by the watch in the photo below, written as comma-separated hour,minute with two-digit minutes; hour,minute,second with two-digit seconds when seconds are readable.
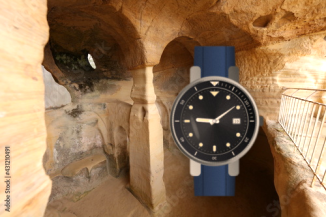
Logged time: 9,09
